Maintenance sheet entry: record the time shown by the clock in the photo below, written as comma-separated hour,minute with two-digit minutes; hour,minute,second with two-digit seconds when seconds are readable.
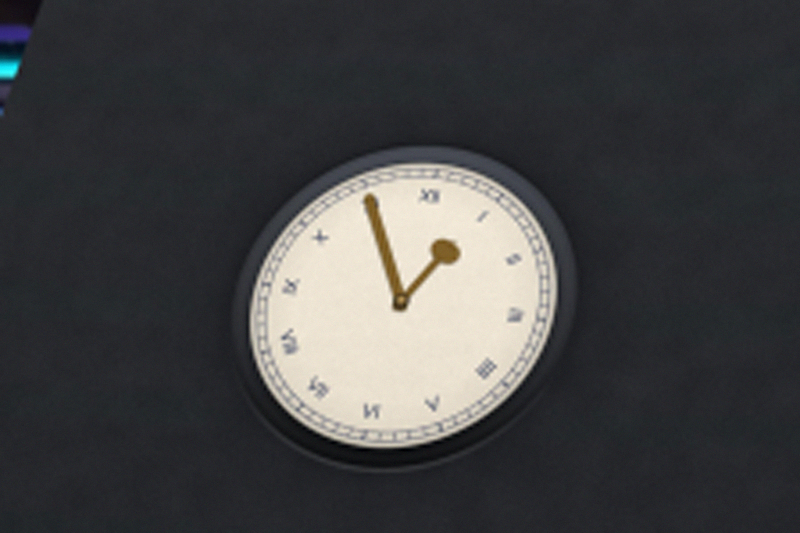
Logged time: 12,55
